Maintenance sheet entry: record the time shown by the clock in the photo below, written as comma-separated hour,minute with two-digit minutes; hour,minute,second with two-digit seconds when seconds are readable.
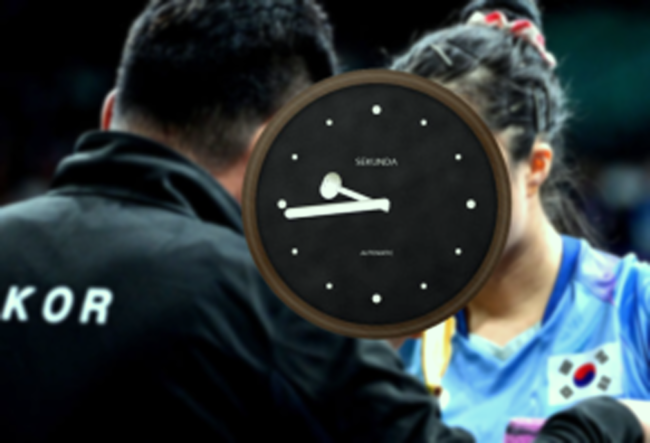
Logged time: 9,44
